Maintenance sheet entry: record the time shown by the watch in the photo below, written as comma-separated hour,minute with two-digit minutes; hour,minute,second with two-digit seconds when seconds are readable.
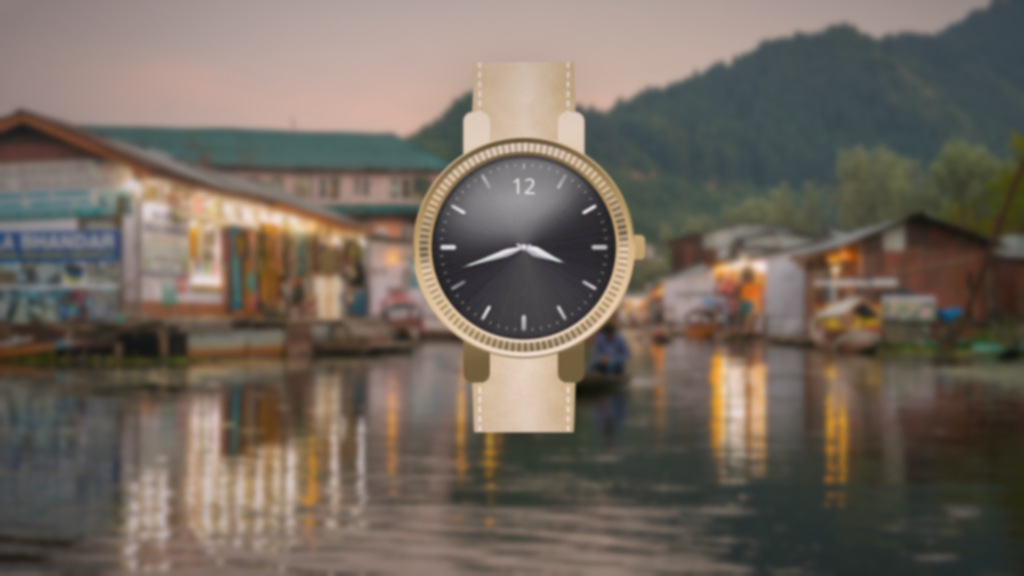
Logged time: 3,42
